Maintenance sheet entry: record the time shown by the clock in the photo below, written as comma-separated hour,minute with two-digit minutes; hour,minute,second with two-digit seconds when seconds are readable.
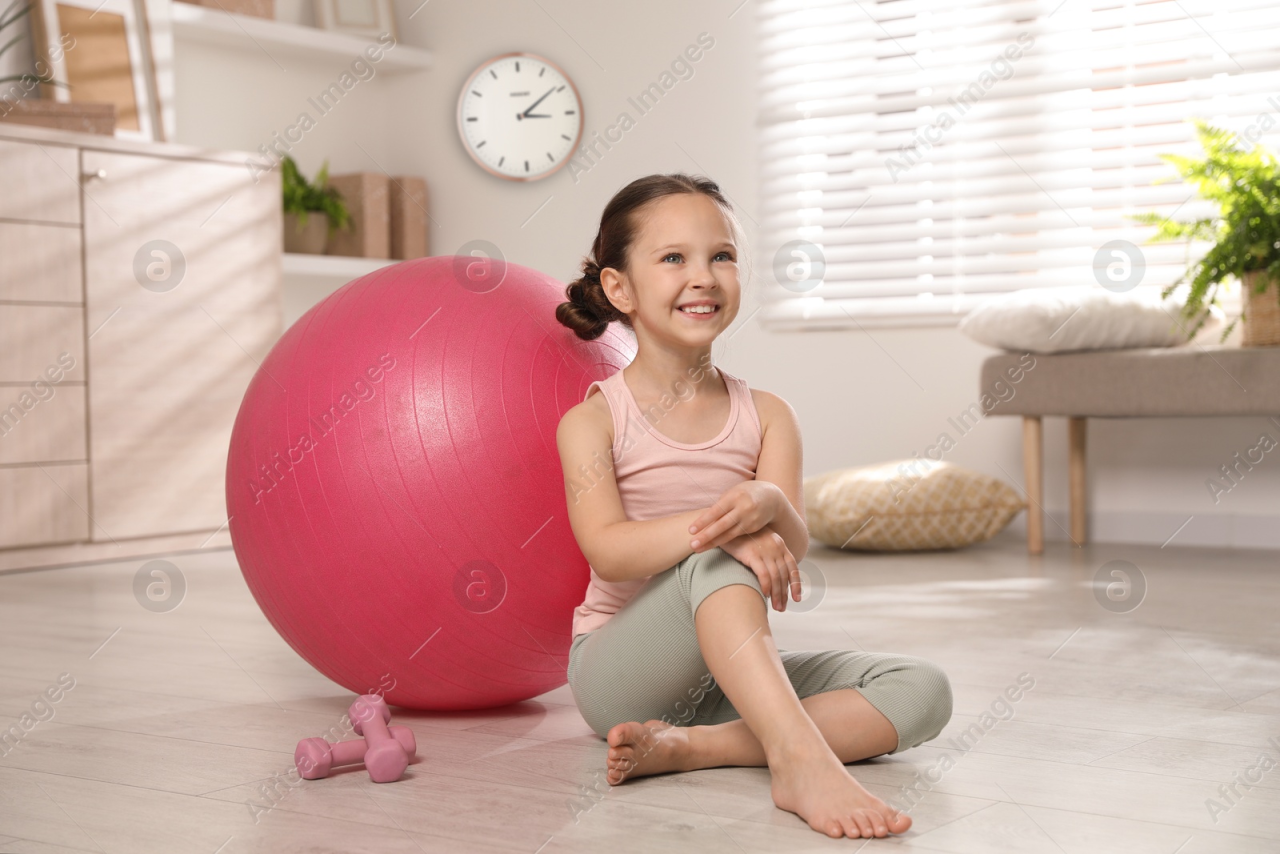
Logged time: 3,09
